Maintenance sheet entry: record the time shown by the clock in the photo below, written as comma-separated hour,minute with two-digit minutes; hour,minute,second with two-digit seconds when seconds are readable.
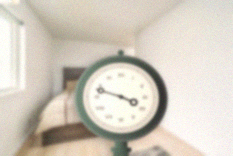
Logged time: 3,48
